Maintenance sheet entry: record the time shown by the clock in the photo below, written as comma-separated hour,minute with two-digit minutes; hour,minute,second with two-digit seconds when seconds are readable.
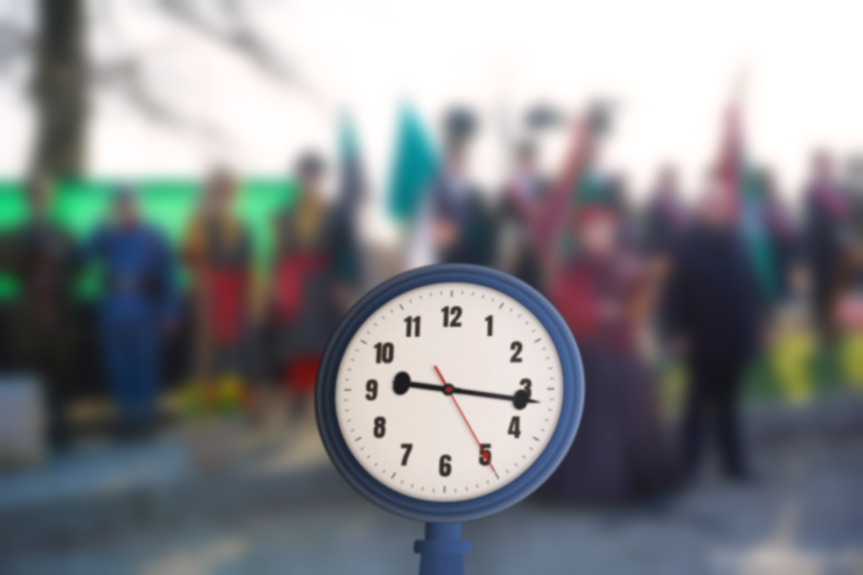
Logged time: 9,16,25
